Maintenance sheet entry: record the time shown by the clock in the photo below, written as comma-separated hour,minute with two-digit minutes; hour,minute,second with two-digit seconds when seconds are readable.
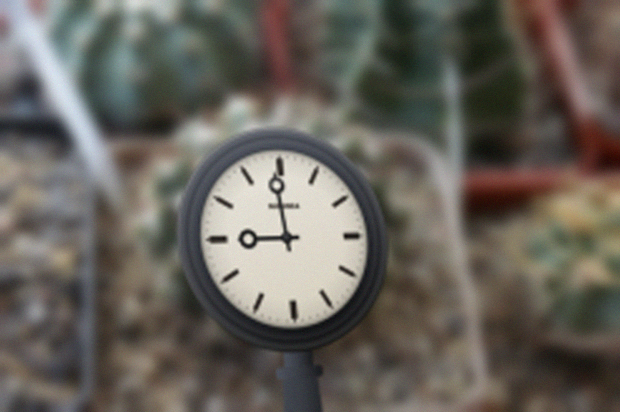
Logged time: 8,59
